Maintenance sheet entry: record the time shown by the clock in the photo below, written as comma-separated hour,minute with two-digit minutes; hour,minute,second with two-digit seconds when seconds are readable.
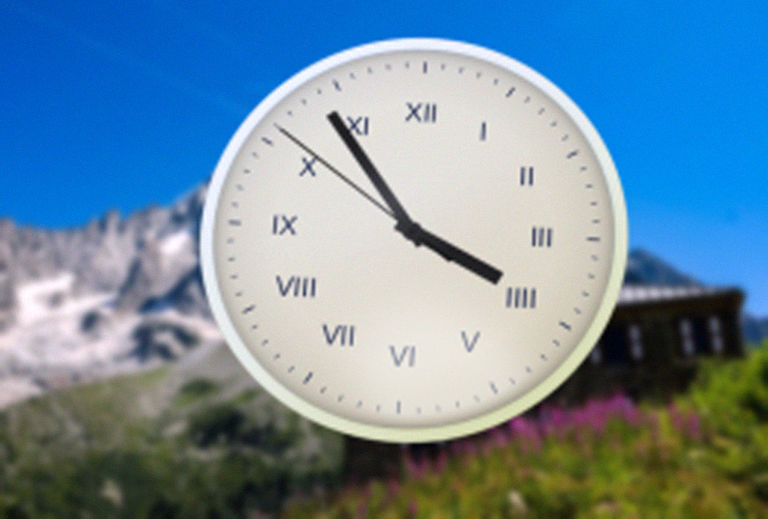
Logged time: 3,53,51
